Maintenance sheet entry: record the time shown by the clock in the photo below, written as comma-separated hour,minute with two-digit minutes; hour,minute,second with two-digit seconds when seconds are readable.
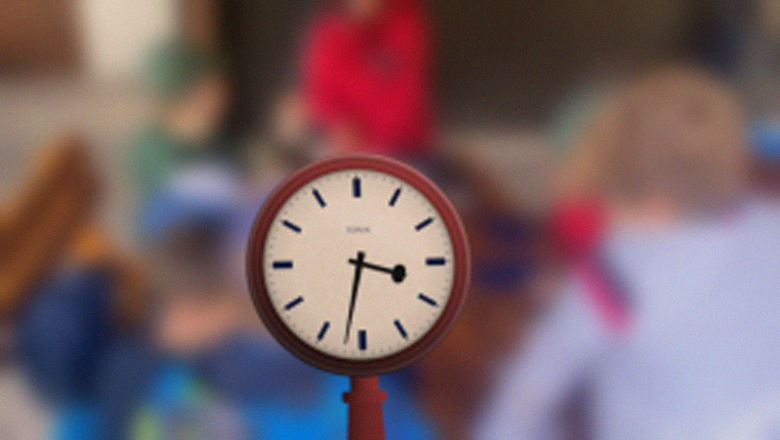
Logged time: 3,32
